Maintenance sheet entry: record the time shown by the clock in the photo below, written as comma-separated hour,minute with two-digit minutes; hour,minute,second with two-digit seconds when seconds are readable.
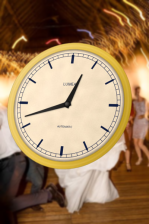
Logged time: 12,42
